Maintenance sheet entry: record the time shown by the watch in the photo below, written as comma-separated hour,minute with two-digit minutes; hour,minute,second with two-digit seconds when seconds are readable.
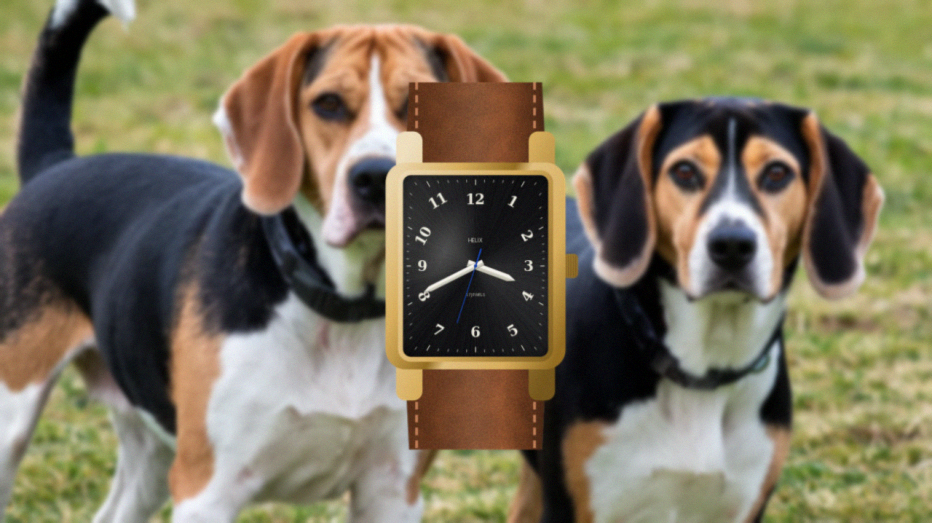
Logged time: 3,40,33
